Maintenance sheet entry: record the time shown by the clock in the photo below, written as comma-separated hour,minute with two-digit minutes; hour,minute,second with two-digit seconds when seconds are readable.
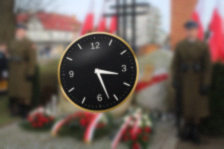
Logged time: 3,27
